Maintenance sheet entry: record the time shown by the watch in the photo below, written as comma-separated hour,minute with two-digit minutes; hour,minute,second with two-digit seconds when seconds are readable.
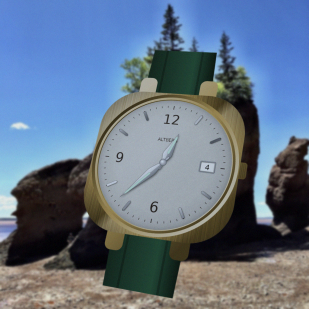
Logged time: 12,37
